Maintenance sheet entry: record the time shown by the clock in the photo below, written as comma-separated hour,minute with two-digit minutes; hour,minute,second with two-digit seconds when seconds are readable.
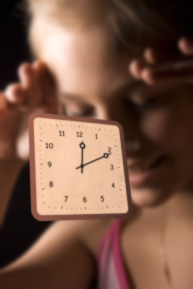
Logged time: 12,11
